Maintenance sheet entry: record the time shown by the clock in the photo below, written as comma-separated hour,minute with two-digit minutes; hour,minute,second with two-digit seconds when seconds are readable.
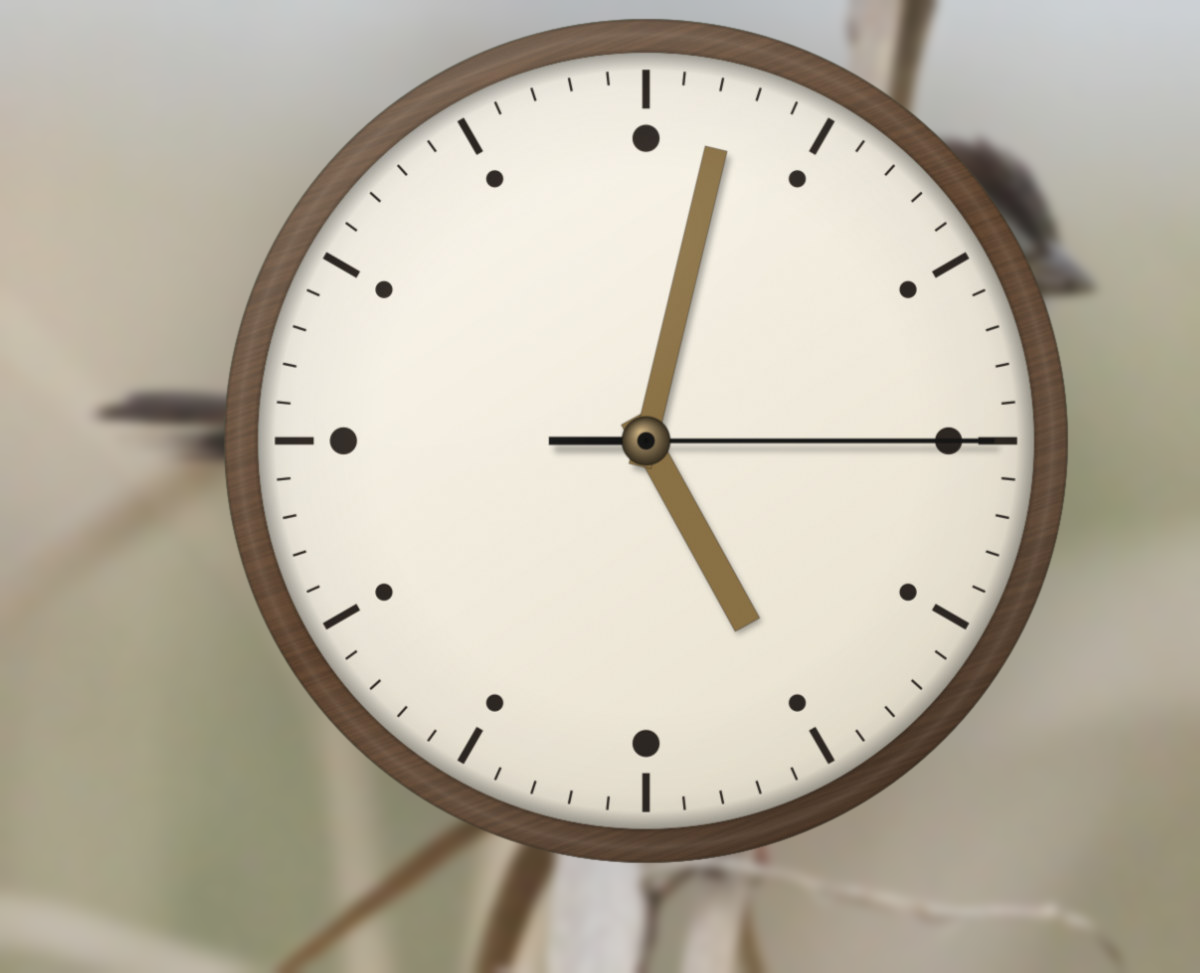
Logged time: 5,02,15
